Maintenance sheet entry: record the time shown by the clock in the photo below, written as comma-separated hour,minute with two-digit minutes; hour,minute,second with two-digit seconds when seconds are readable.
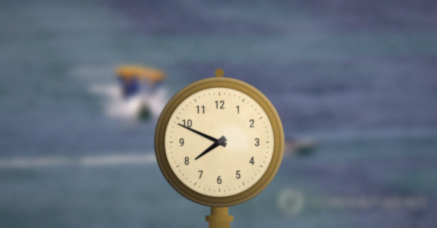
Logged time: 7,49
